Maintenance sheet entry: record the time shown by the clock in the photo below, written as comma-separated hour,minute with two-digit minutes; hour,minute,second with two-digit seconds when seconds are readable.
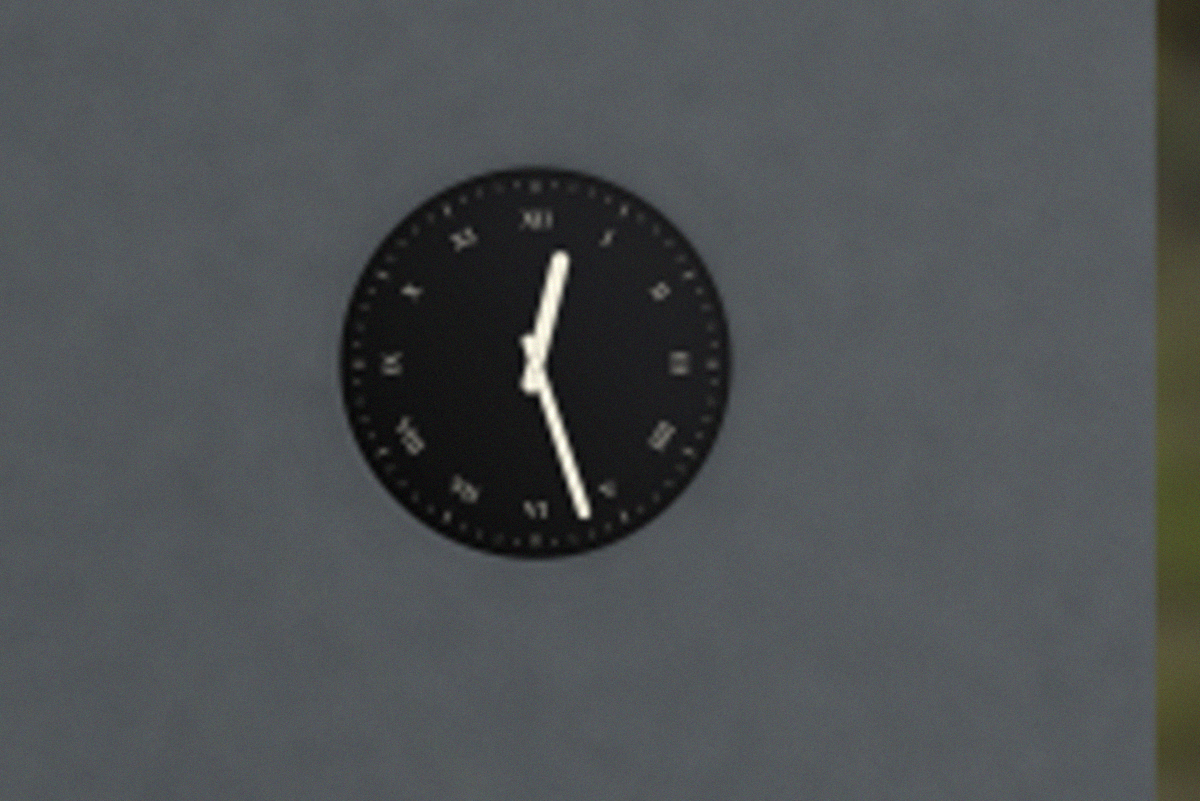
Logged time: 12,27
